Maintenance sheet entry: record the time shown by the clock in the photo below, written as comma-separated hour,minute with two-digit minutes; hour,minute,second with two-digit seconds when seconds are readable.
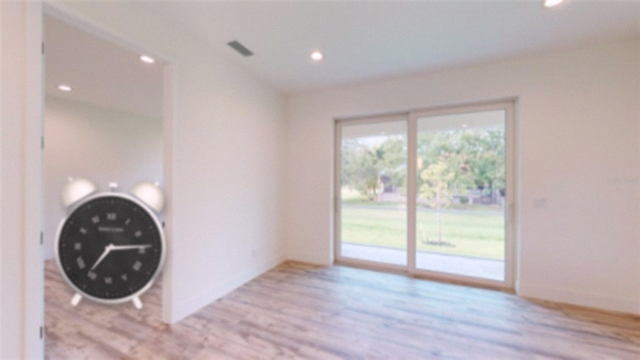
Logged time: 7,14
